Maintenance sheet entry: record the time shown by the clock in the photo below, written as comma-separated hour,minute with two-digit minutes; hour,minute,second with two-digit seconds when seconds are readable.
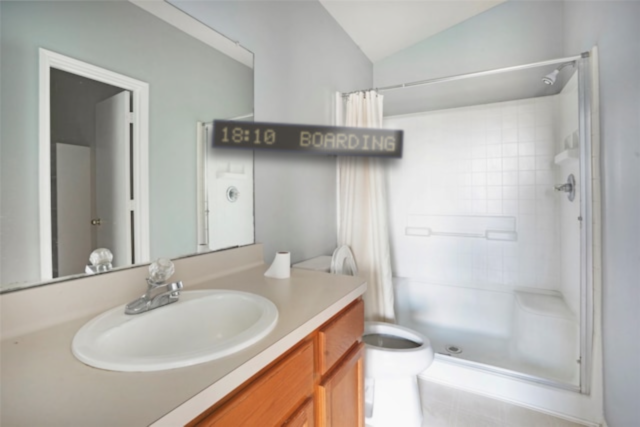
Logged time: 18,10
